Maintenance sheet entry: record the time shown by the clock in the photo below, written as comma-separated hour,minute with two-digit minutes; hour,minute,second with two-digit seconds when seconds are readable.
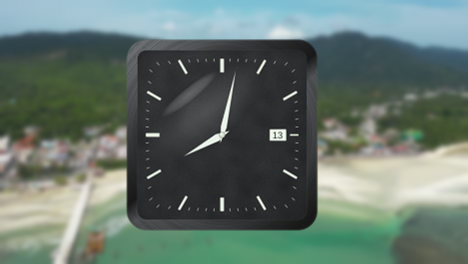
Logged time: 8,02
